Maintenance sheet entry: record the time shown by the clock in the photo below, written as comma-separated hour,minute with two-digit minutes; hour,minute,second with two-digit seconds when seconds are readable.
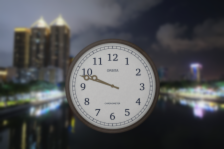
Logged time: 9,48
